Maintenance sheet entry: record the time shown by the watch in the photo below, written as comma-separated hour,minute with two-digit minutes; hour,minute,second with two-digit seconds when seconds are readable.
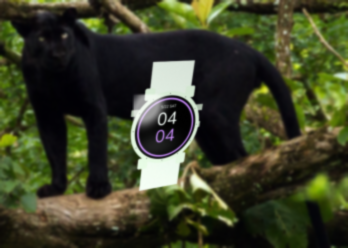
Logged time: 4,04
